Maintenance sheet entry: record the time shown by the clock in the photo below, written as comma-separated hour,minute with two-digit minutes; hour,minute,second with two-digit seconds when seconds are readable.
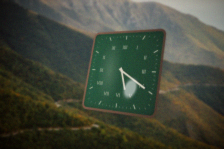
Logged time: 5,20
